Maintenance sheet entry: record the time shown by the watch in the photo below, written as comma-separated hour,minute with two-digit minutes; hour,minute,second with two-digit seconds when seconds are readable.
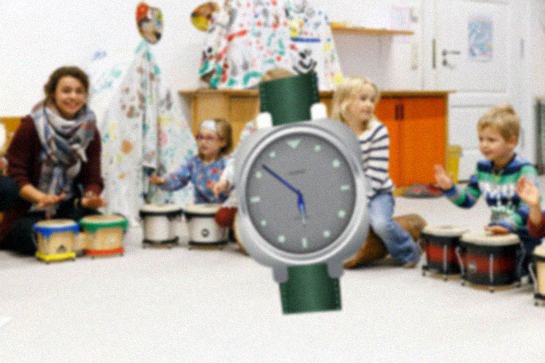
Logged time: 5,52
